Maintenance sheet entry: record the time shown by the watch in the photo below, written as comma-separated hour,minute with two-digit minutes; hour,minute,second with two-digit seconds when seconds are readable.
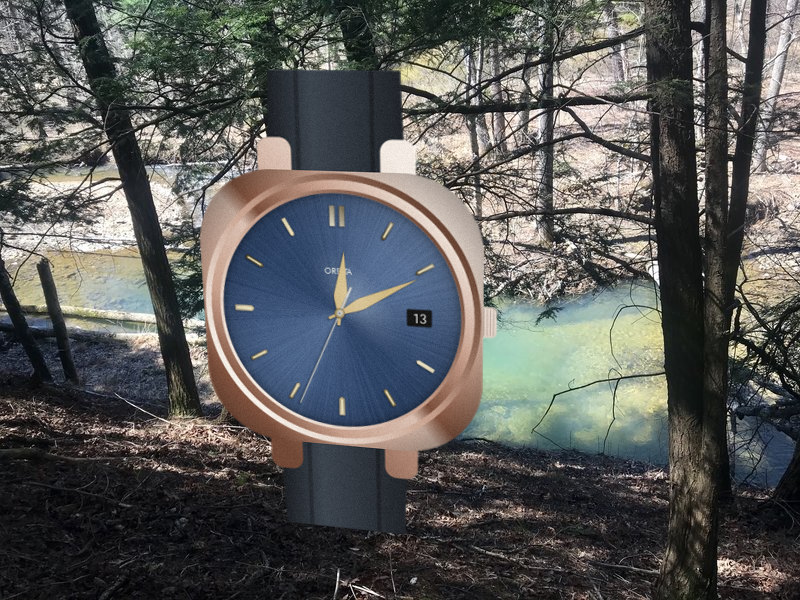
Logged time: 12,10,34
